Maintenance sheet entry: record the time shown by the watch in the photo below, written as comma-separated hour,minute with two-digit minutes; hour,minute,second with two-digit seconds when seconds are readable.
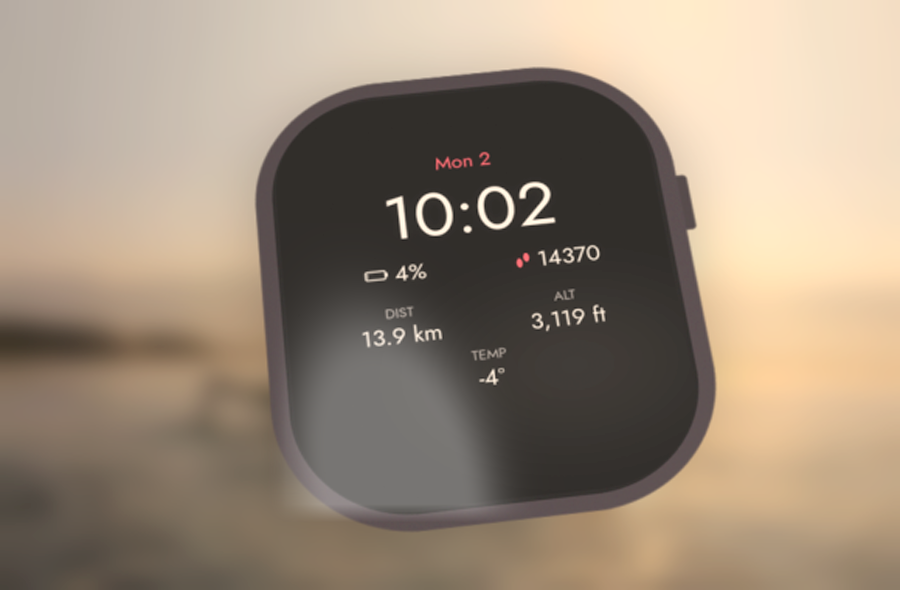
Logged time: 10,02
